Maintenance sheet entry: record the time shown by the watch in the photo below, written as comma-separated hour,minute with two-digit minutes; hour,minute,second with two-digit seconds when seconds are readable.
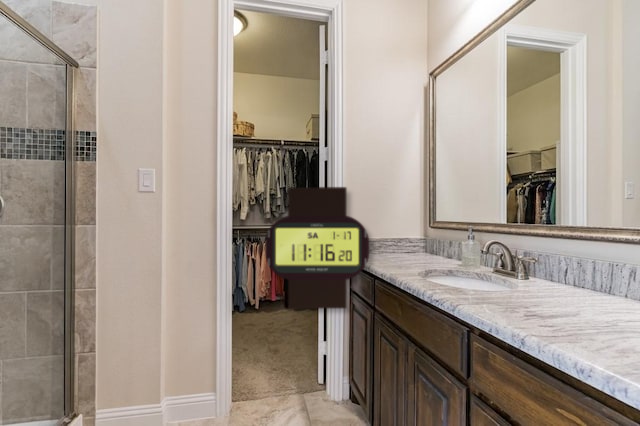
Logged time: 11,16,20
